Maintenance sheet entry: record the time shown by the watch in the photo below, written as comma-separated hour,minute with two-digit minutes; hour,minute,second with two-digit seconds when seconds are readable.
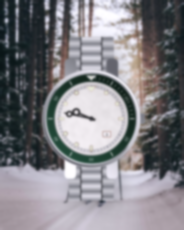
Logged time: 9,47
